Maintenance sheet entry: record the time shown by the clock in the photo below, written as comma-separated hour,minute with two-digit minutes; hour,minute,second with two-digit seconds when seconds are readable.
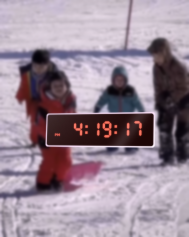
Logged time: 4,19,17
